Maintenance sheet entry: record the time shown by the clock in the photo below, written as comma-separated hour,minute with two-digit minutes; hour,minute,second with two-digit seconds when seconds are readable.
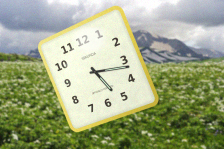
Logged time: 5,17
